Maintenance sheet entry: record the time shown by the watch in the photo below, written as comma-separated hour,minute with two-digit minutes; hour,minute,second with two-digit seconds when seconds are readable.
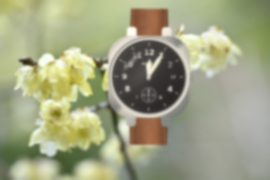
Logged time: 12,05
